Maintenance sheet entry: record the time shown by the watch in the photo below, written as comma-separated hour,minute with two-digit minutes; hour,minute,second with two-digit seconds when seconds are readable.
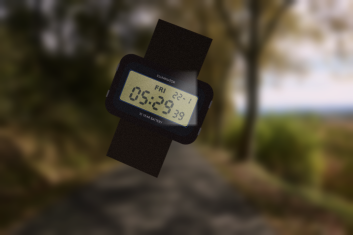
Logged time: 5,29,39
